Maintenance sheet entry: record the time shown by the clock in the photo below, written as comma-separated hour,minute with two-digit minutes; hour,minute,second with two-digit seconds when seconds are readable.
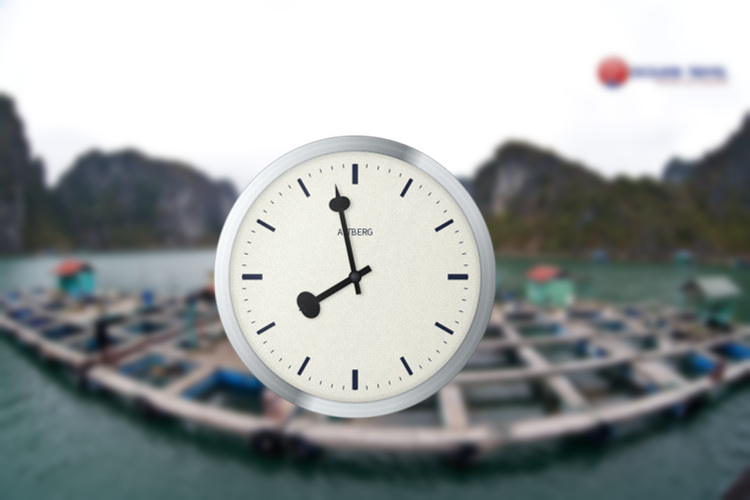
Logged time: 7,58
